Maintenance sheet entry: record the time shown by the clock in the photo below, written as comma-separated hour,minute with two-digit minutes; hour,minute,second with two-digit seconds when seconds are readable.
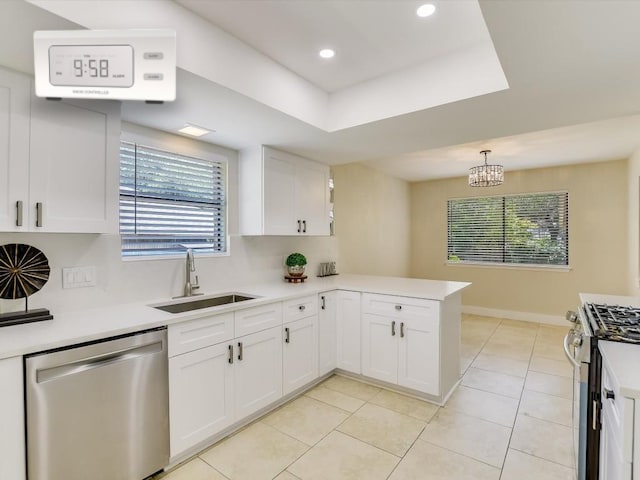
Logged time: 9,58
